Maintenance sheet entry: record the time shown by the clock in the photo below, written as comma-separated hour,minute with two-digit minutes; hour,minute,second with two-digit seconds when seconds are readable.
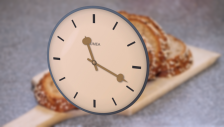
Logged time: 11,19
